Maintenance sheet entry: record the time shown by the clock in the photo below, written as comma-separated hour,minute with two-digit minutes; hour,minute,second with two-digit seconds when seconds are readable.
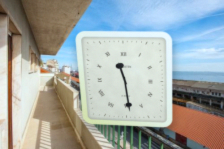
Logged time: 11,29
